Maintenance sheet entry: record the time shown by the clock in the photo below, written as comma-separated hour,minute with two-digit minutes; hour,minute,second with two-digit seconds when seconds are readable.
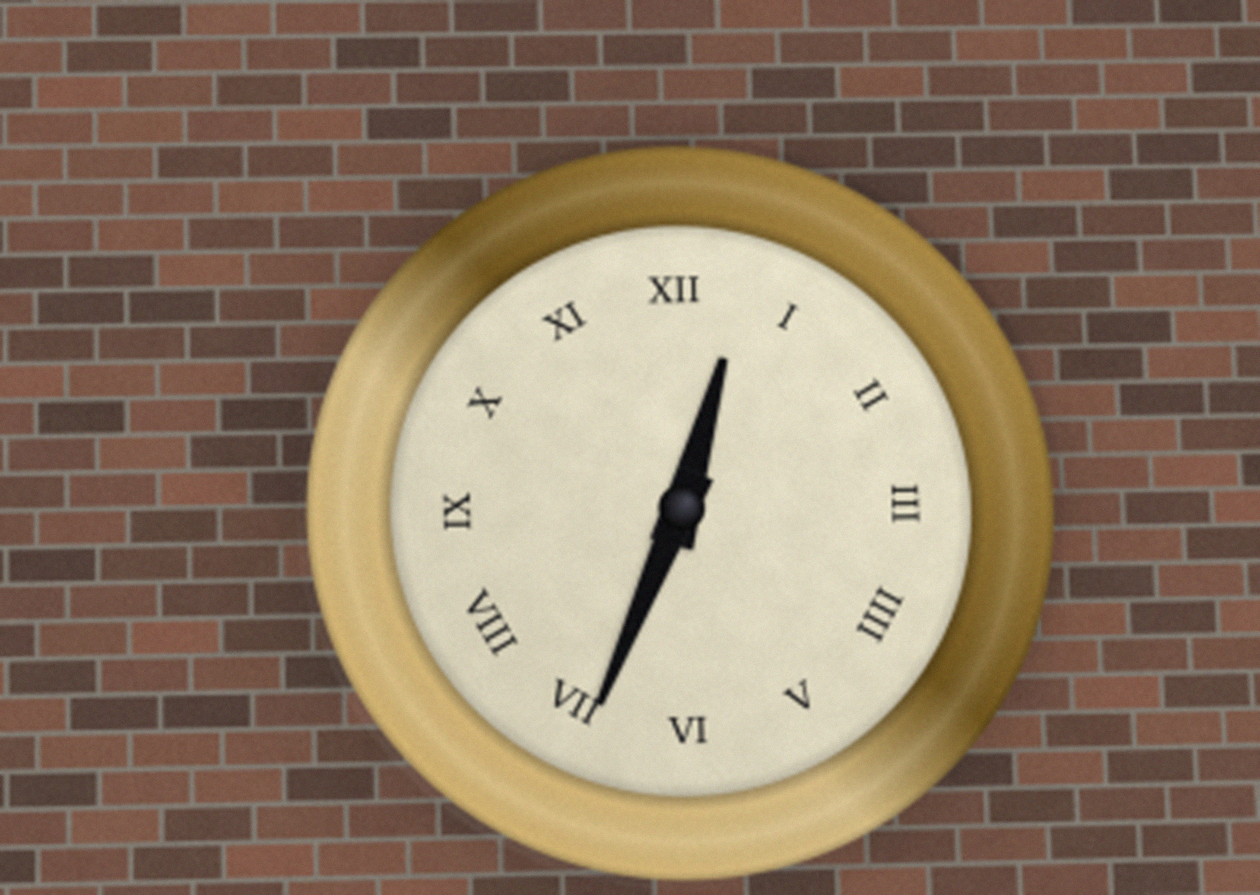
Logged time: 12,34
